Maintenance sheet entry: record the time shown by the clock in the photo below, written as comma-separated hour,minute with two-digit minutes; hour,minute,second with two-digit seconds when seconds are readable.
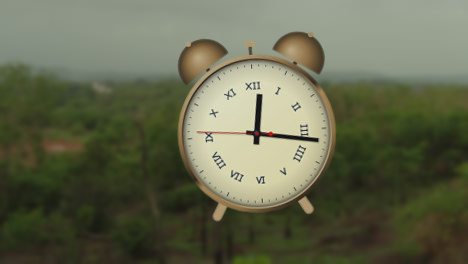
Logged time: 12,16,46
